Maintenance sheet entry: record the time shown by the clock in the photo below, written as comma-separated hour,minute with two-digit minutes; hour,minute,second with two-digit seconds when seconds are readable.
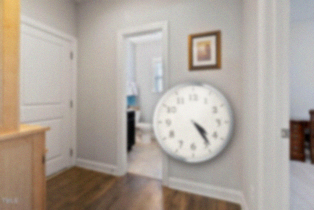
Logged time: 4,24
